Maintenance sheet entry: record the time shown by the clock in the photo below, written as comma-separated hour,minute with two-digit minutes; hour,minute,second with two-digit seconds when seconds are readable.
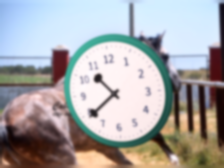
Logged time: 10,39
